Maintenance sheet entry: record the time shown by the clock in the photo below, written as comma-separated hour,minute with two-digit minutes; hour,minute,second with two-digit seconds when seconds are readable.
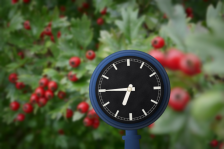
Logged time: 6,45
